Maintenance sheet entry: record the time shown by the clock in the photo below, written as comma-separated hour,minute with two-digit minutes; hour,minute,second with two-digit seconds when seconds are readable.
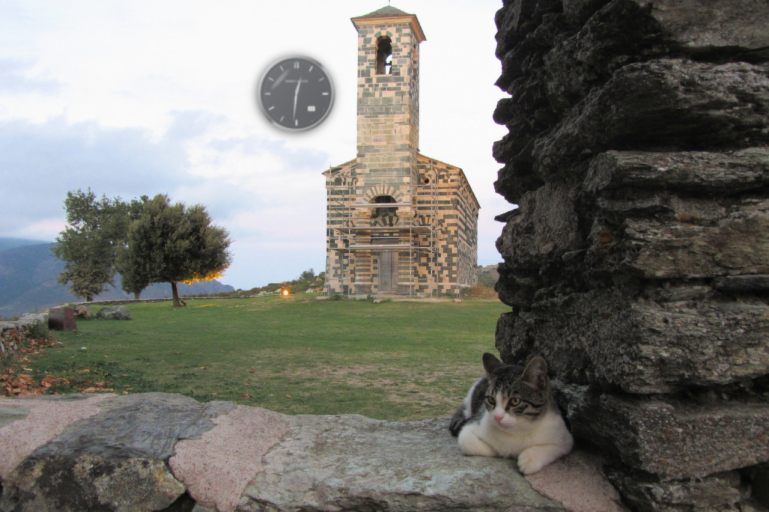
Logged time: 12,31
